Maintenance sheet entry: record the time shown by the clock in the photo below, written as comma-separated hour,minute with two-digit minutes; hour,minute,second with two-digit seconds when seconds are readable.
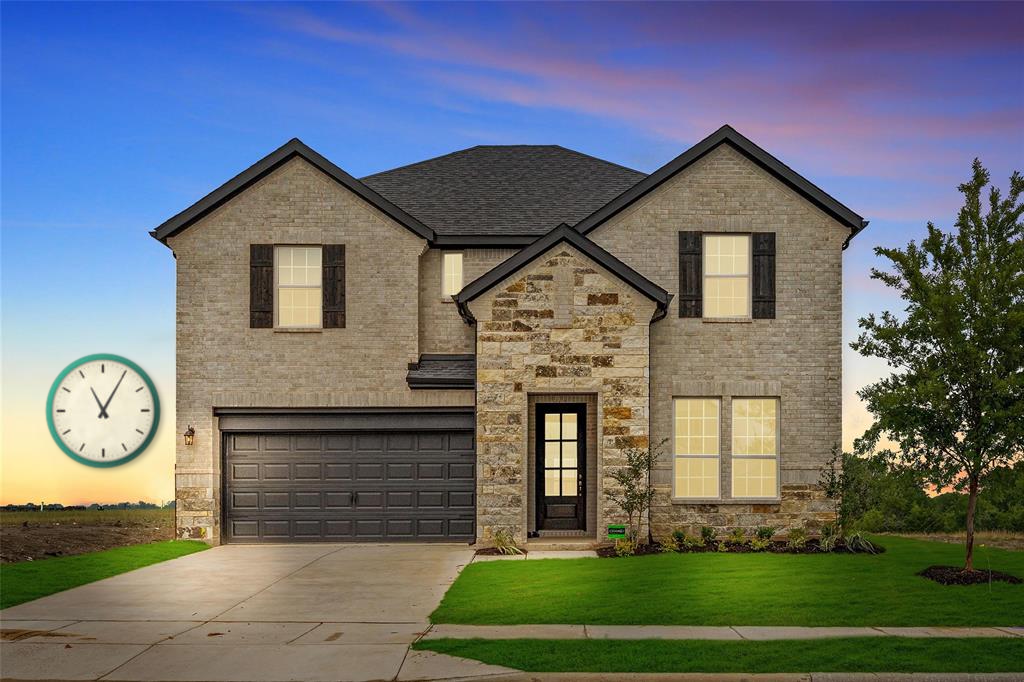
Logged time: 11,05
